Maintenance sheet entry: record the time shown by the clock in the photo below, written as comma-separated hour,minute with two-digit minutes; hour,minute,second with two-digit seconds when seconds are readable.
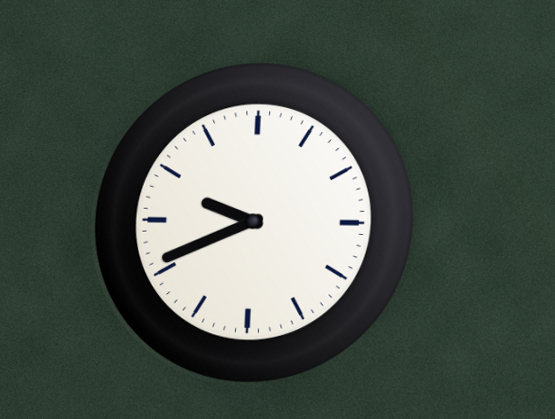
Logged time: 9,41
